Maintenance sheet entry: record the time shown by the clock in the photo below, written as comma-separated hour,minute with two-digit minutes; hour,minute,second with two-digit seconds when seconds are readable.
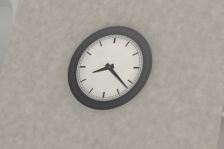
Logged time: 8,22
